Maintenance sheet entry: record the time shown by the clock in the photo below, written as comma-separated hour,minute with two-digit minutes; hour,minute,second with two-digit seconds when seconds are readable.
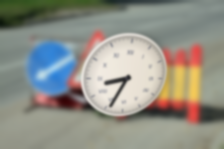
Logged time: 8,34
